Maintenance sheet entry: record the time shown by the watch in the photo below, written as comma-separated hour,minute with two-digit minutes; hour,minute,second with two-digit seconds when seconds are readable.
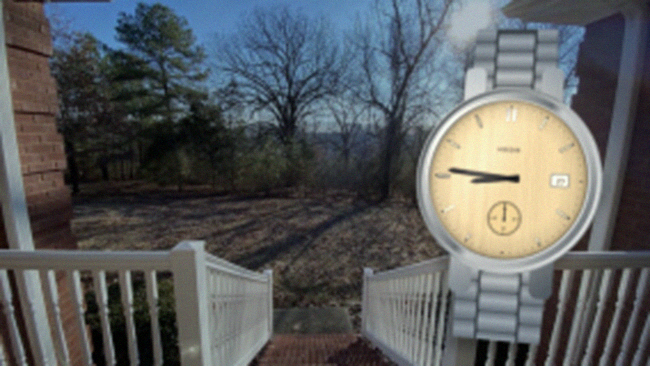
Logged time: 8,46
